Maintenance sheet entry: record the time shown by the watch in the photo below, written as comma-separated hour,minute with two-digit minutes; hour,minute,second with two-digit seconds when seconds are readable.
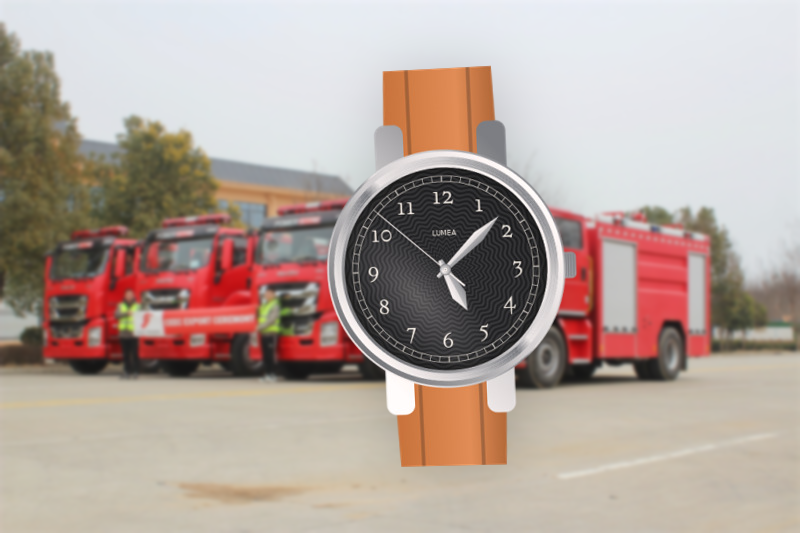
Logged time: 5,07,52
